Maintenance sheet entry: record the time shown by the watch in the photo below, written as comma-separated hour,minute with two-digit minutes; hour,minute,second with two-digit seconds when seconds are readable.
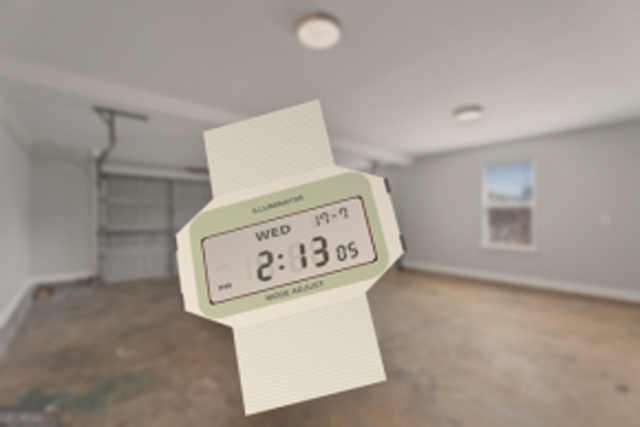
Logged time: 2,13,05
